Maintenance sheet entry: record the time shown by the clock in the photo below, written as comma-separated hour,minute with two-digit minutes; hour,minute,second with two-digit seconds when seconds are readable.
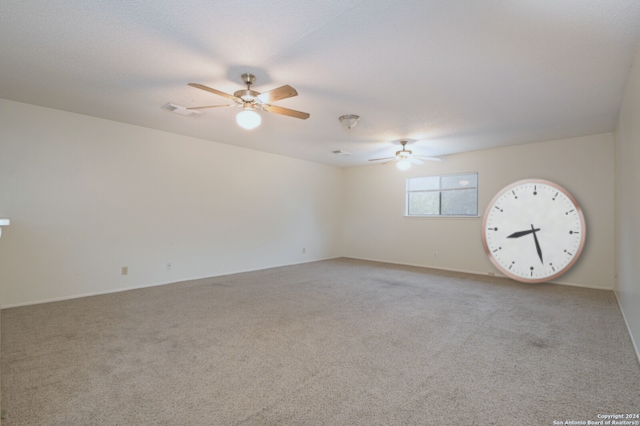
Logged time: 8,27
